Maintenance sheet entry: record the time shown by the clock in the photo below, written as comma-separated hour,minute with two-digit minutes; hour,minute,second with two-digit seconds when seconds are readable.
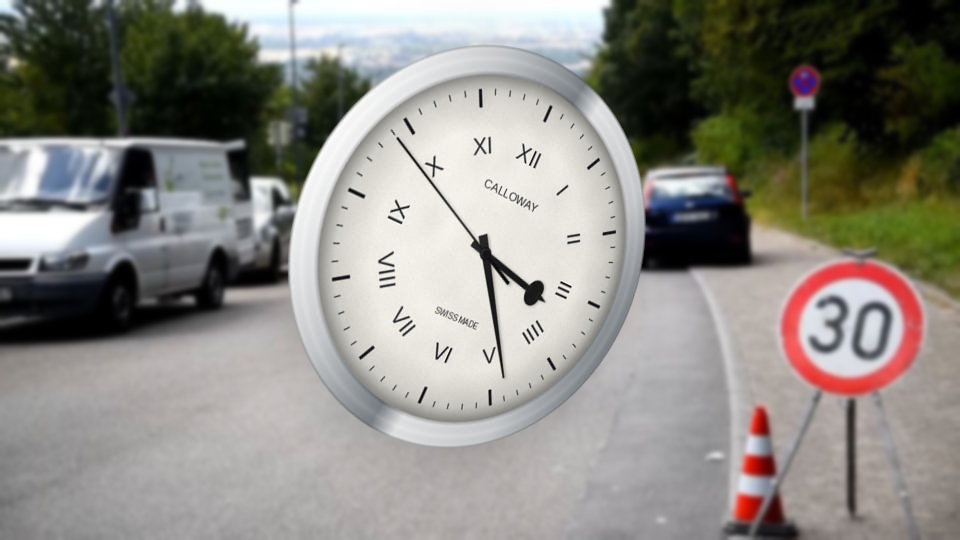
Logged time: 3,23,49
